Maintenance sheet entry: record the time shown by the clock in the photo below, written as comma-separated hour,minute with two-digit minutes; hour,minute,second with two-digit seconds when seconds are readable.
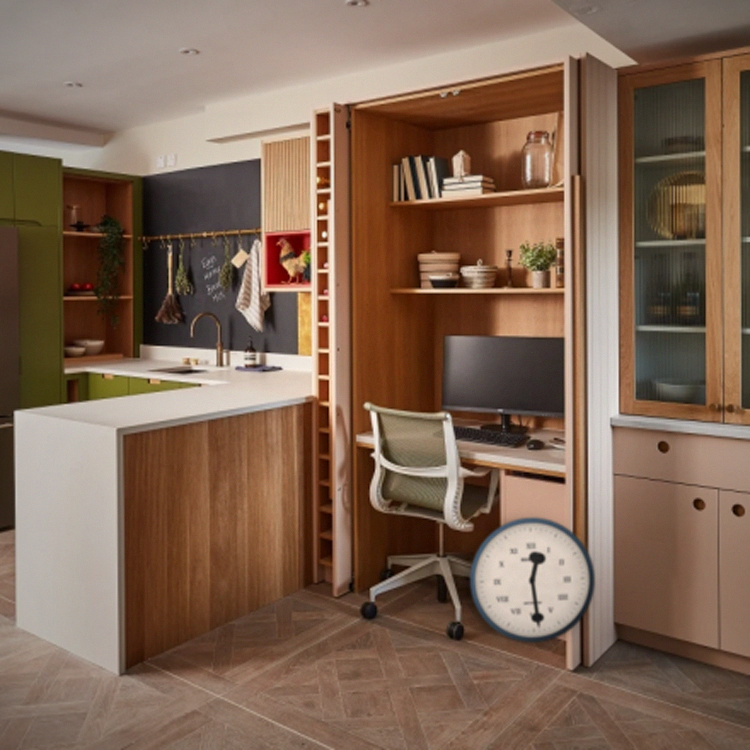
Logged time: 12,29
